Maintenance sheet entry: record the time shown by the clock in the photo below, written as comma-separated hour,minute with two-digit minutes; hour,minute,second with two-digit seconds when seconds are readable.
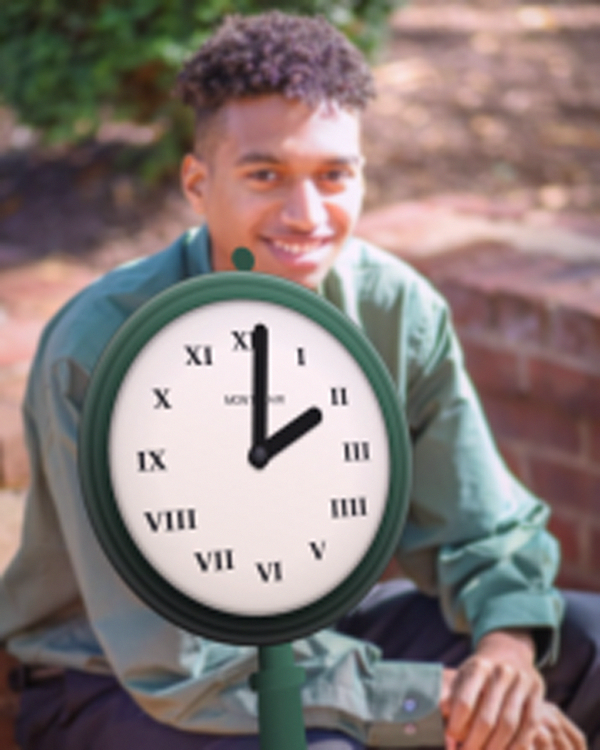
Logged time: 2,01
